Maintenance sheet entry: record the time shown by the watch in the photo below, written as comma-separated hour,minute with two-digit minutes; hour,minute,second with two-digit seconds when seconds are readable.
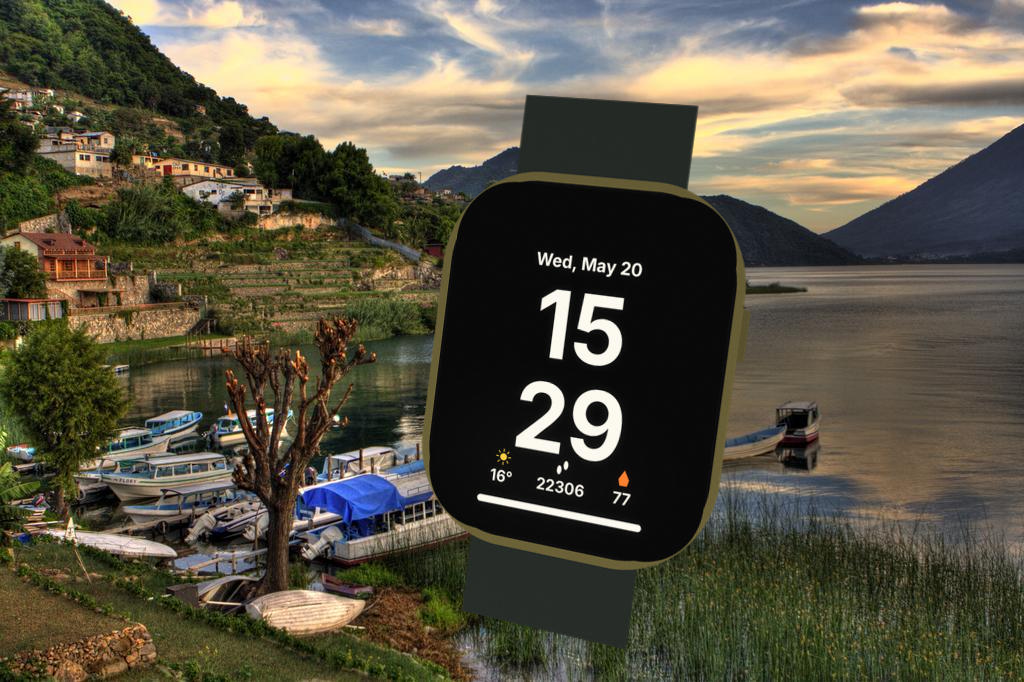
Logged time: 15,29
